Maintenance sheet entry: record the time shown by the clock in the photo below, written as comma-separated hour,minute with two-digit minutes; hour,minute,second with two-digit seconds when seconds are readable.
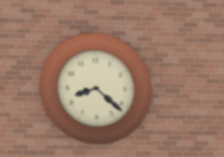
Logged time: 8,22
